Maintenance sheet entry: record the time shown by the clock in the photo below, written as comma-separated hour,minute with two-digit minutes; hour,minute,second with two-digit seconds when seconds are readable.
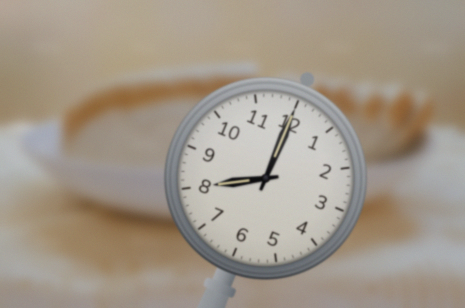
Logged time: 8,00
